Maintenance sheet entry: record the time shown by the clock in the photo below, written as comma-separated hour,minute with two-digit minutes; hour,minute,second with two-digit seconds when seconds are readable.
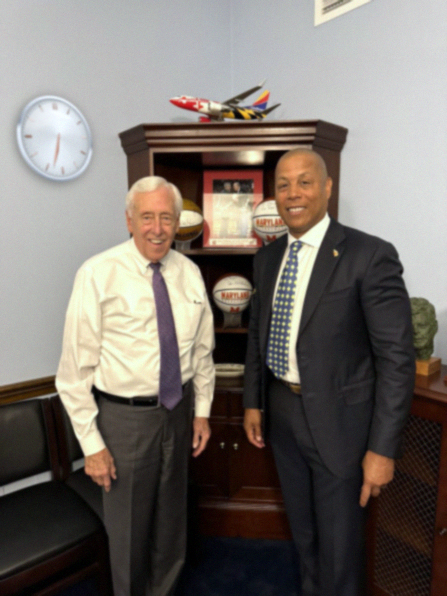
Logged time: 6,33
